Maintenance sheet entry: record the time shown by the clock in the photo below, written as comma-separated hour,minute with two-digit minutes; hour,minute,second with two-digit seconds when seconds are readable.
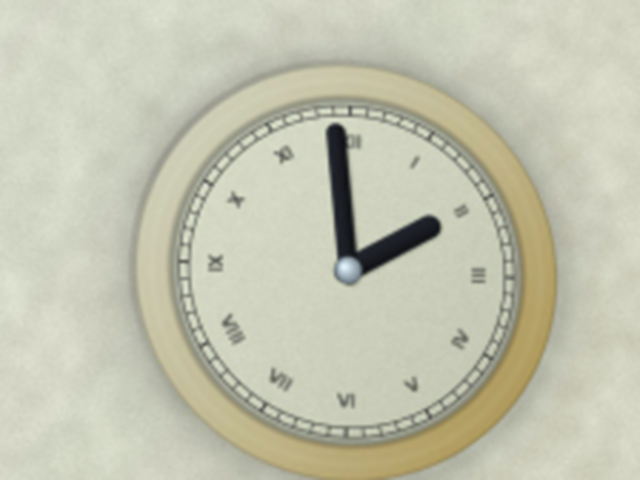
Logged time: 1,59
